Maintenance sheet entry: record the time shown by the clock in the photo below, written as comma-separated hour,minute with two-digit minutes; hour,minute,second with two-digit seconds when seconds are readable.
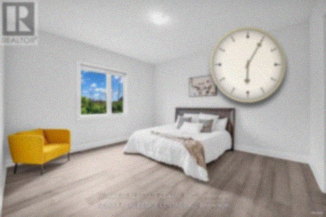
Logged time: 6,05
